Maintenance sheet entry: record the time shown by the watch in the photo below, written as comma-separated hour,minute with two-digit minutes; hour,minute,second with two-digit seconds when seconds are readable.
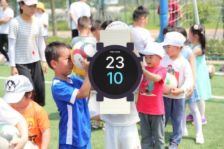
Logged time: 23,10
